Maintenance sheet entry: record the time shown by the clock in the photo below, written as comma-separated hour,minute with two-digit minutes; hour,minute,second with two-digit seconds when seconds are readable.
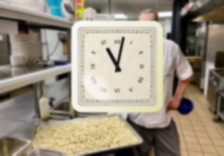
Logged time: 11,02
